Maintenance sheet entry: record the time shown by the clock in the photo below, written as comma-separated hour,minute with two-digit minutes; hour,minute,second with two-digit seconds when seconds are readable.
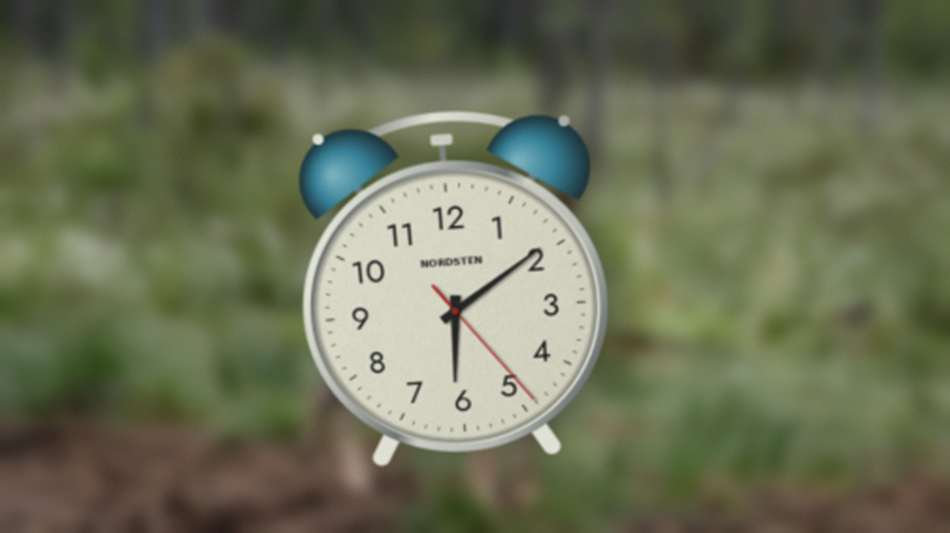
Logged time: 6,09,24
